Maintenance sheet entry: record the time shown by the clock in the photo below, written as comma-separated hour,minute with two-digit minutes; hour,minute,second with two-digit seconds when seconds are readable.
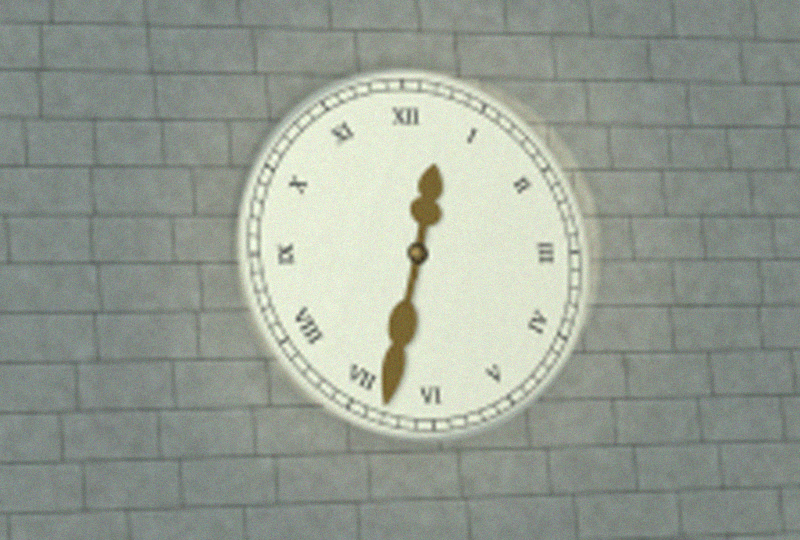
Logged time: 12,33
